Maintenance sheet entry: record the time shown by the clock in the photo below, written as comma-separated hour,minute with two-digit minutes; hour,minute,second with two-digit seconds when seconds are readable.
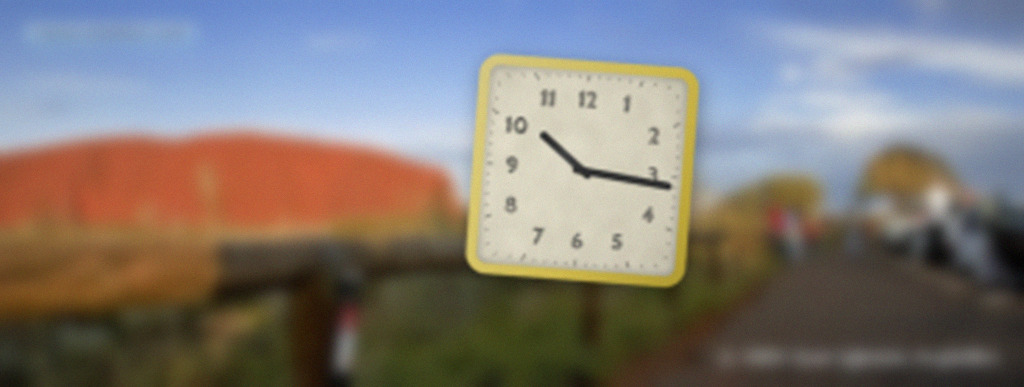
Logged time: 10,16
